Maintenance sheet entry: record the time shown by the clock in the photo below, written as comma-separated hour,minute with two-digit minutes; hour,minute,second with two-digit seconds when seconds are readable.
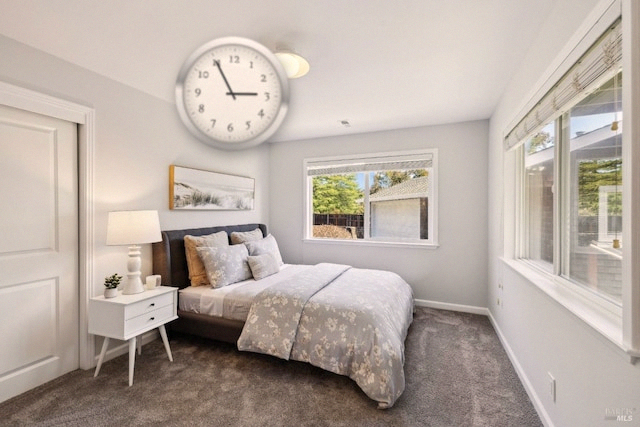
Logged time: 2,55
